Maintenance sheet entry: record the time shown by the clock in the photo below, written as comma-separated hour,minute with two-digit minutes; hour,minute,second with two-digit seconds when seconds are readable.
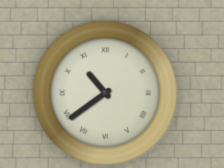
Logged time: 10,39
